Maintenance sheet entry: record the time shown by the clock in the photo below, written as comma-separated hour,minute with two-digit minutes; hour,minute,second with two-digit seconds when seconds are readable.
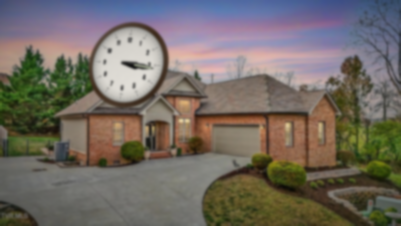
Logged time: 3,16
